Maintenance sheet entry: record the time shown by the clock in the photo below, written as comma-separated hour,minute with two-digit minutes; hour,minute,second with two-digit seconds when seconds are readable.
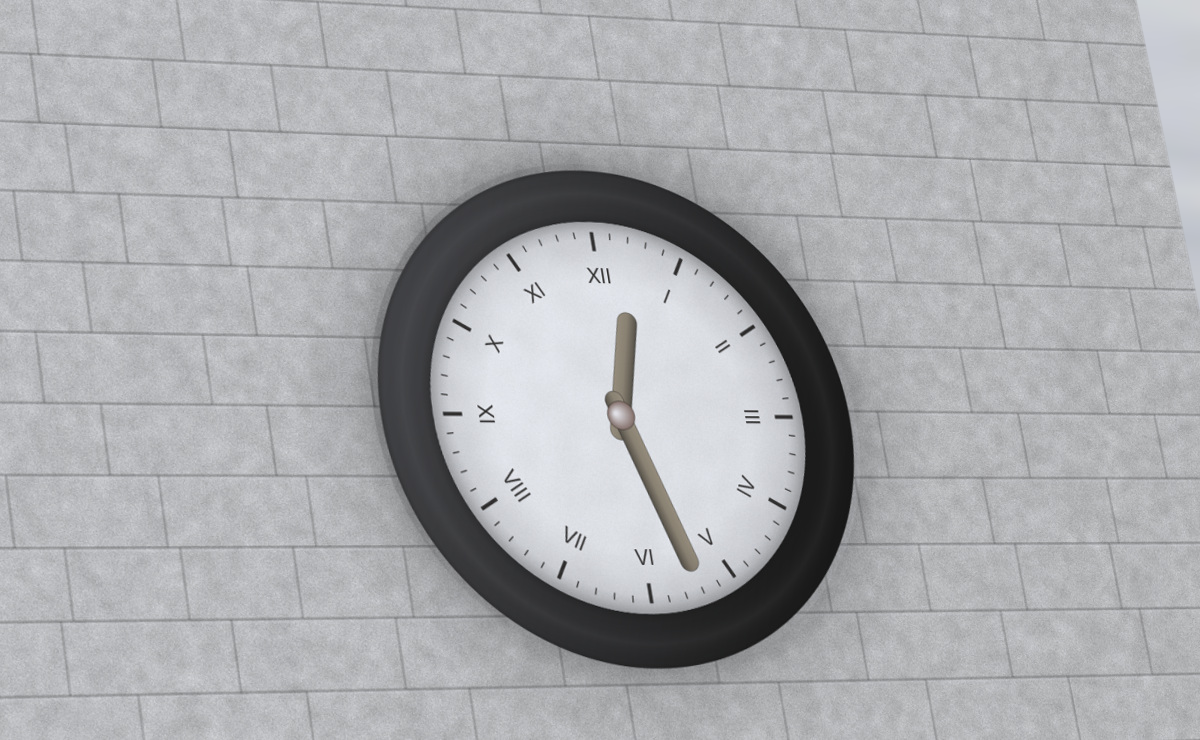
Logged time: 12,27
